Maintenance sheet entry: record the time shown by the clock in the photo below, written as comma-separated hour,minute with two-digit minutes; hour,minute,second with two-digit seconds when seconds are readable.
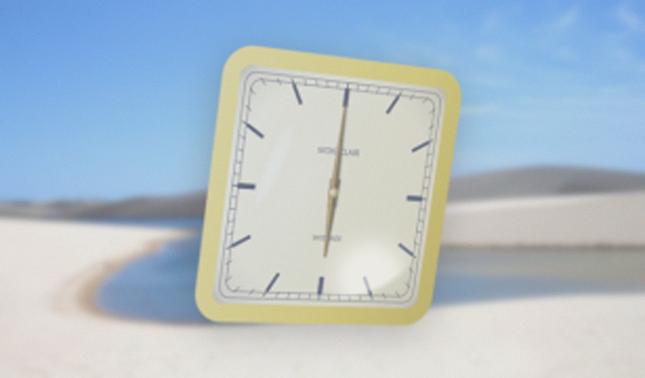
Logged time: 6,00
